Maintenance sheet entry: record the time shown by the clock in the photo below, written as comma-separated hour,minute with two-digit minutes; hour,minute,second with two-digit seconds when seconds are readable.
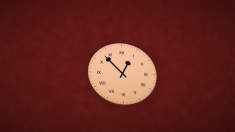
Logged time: 12,53
